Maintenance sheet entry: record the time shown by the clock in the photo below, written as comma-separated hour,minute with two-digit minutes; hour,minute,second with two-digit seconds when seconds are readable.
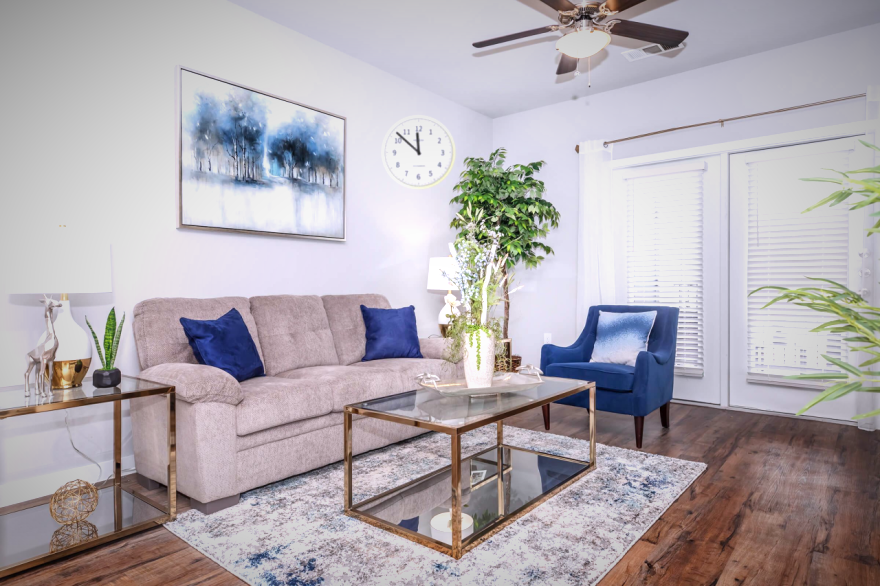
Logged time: 11,52
